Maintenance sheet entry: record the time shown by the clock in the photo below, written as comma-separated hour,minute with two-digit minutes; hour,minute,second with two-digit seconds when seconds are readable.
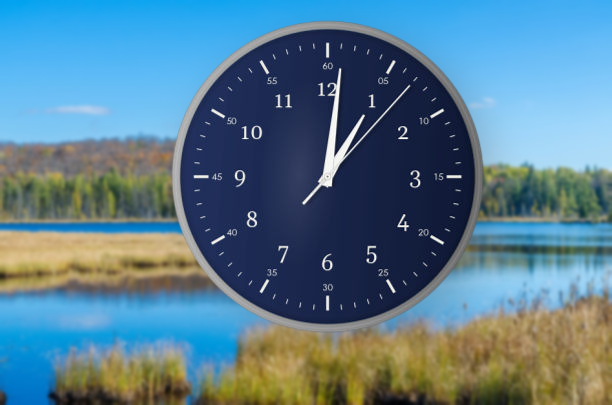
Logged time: 1,01,07
